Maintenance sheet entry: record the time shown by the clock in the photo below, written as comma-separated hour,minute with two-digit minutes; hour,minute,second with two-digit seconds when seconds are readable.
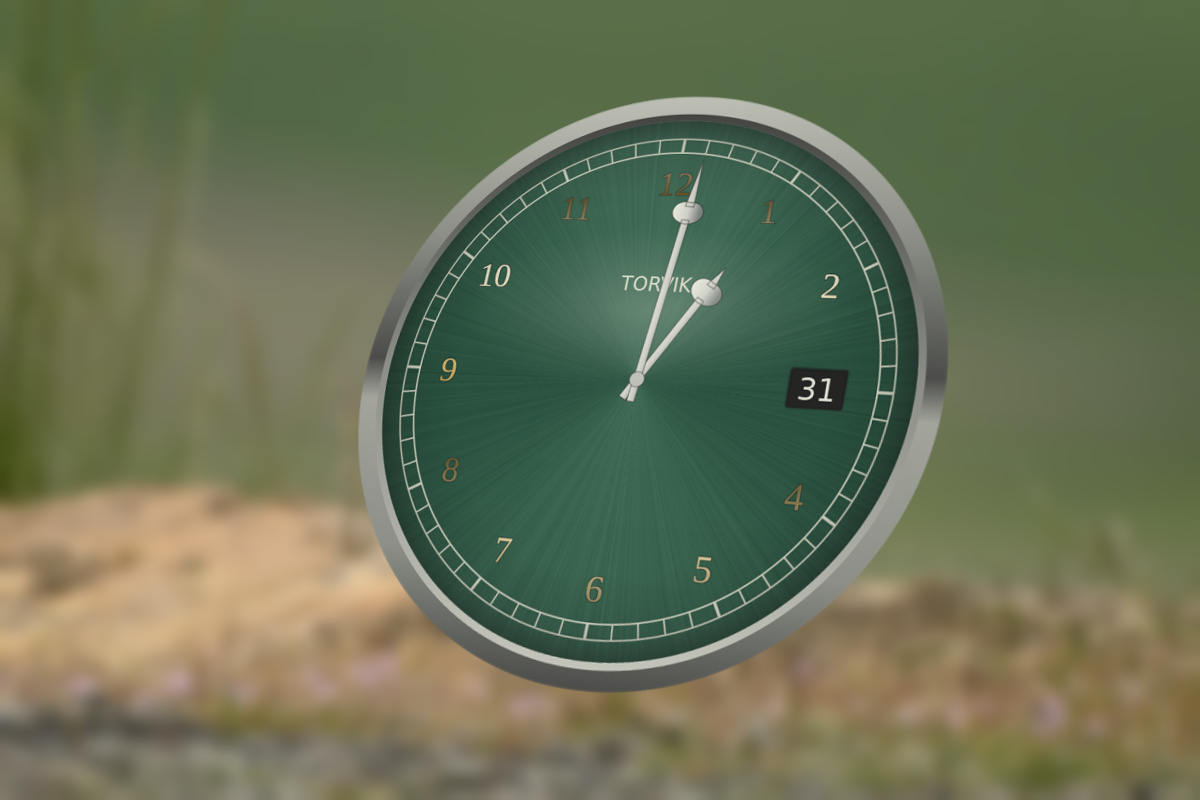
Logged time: 1,01
